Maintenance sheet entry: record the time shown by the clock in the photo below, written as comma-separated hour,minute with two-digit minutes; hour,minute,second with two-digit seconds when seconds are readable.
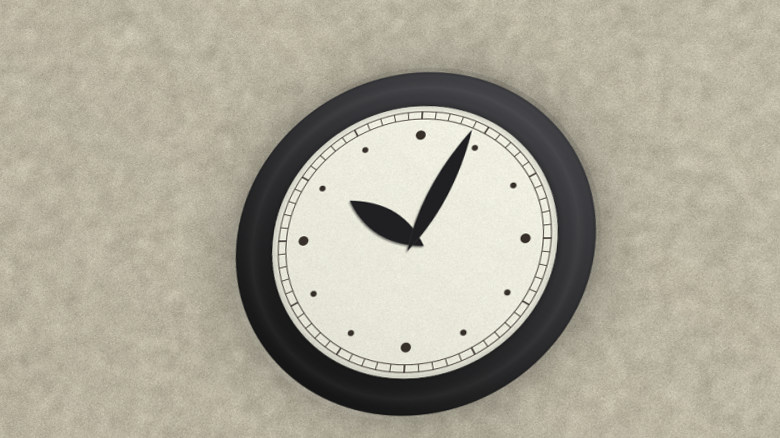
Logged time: 10,04
